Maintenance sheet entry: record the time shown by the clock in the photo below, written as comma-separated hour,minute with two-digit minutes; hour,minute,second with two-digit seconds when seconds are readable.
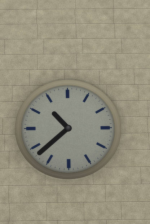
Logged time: 10,38
